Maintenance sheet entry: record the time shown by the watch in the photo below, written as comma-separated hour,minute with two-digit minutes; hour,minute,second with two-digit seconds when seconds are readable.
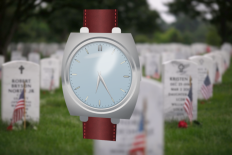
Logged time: 6,25
